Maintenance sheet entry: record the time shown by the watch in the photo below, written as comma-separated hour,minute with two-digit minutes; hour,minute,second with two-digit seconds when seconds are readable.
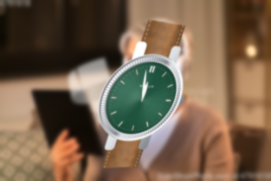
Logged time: 11,58
